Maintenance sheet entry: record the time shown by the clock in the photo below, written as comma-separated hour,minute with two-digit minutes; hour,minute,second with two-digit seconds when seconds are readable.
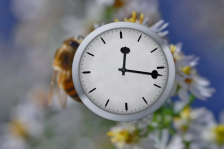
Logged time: 12,17
